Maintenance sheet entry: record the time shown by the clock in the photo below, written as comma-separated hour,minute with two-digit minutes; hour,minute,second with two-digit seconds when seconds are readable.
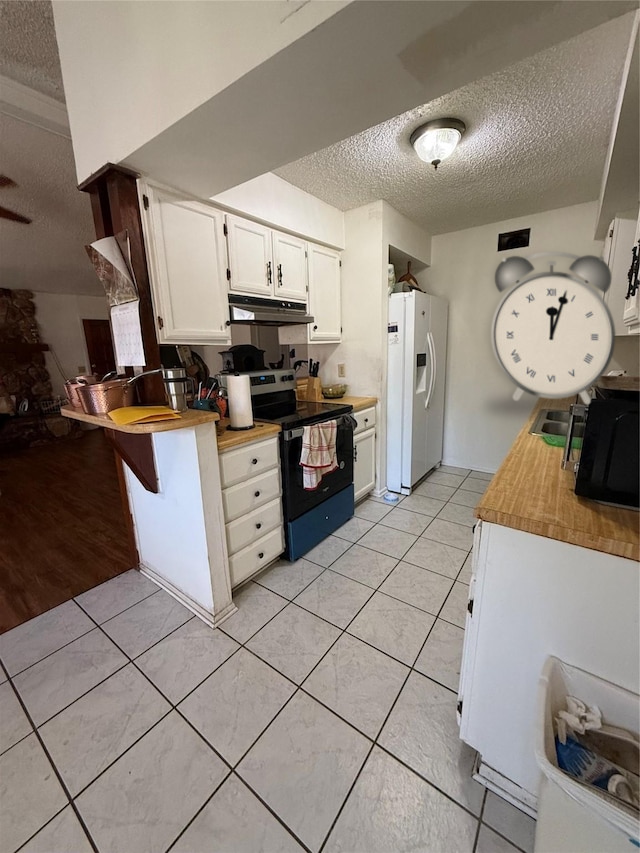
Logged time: 12,03
